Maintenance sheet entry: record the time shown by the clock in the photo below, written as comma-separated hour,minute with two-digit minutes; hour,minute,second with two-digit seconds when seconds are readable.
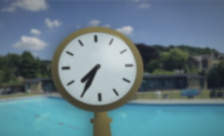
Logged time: 7,35
